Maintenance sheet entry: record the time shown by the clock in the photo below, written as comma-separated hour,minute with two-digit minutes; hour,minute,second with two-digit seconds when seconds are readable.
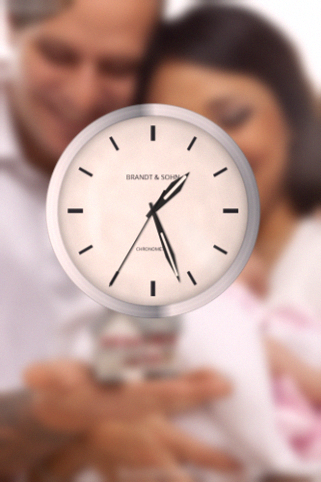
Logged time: 1,26,35
